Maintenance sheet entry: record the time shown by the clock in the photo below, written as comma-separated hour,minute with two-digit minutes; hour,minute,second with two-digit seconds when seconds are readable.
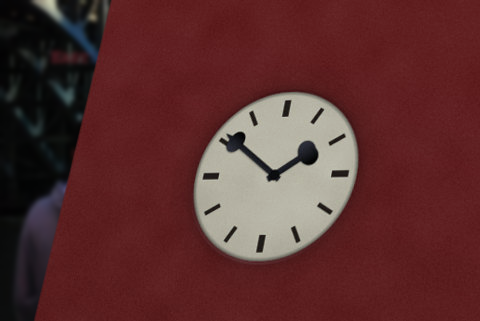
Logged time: 1,51
